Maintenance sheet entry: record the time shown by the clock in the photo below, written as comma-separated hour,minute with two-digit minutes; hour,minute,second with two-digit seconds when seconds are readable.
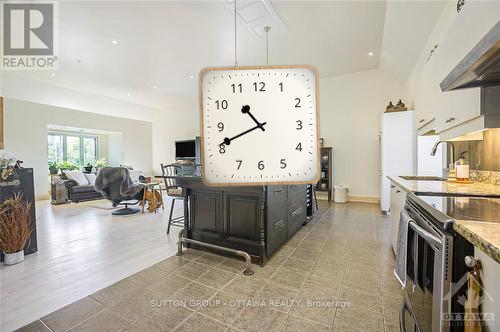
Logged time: 10,41
